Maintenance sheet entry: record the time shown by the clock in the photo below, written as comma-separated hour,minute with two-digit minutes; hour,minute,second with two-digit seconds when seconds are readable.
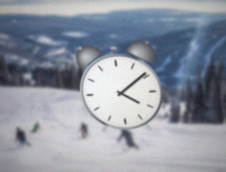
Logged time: 4,09
